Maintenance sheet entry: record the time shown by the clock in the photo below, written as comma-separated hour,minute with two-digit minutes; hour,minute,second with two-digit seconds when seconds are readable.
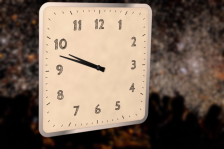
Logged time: 9,48
